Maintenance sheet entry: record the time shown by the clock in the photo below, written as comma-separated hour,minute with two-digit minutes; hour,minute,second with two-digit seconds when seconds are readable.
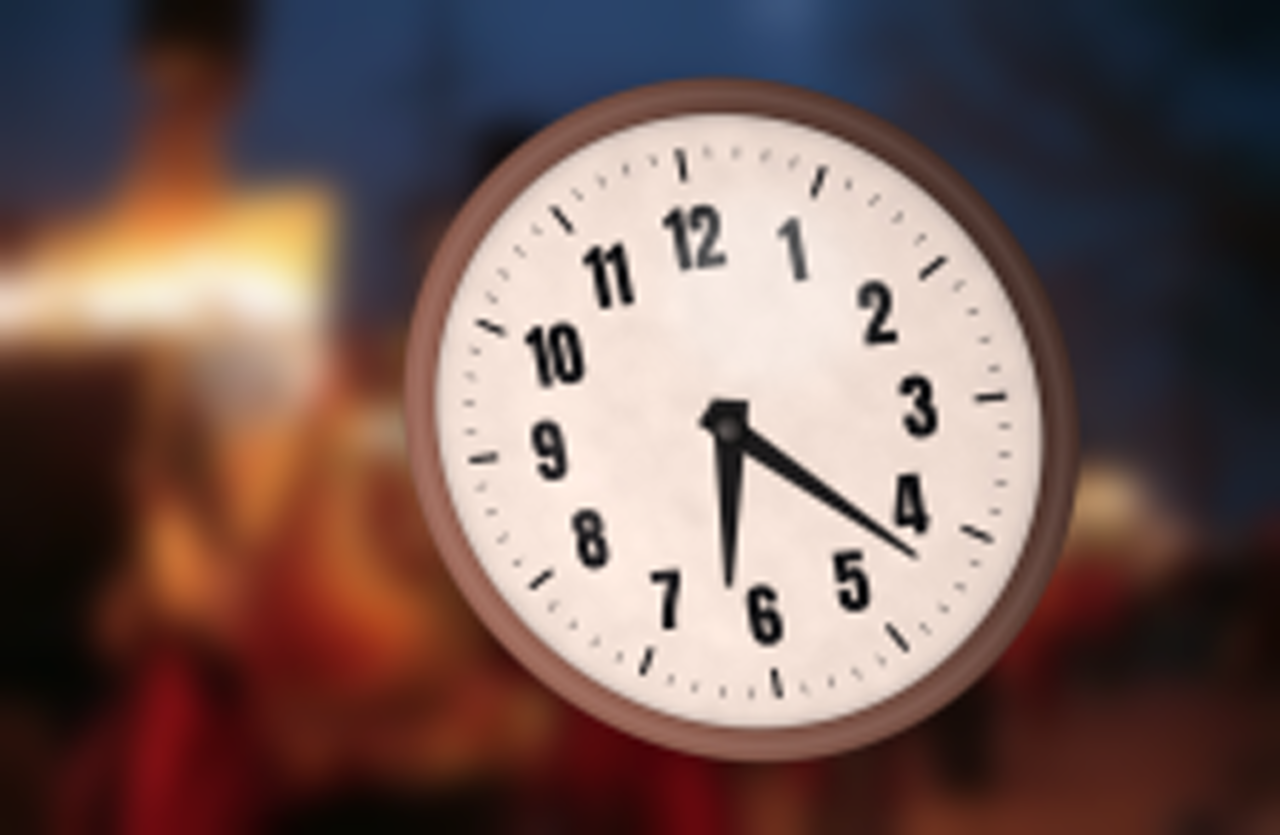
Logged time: 6,22
